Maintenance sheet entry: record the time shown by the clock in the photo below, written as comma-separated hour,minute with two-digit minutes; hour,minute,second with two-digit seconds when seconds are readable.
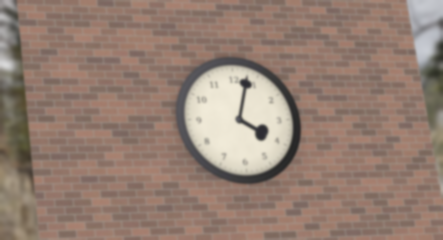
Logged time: 4,03
